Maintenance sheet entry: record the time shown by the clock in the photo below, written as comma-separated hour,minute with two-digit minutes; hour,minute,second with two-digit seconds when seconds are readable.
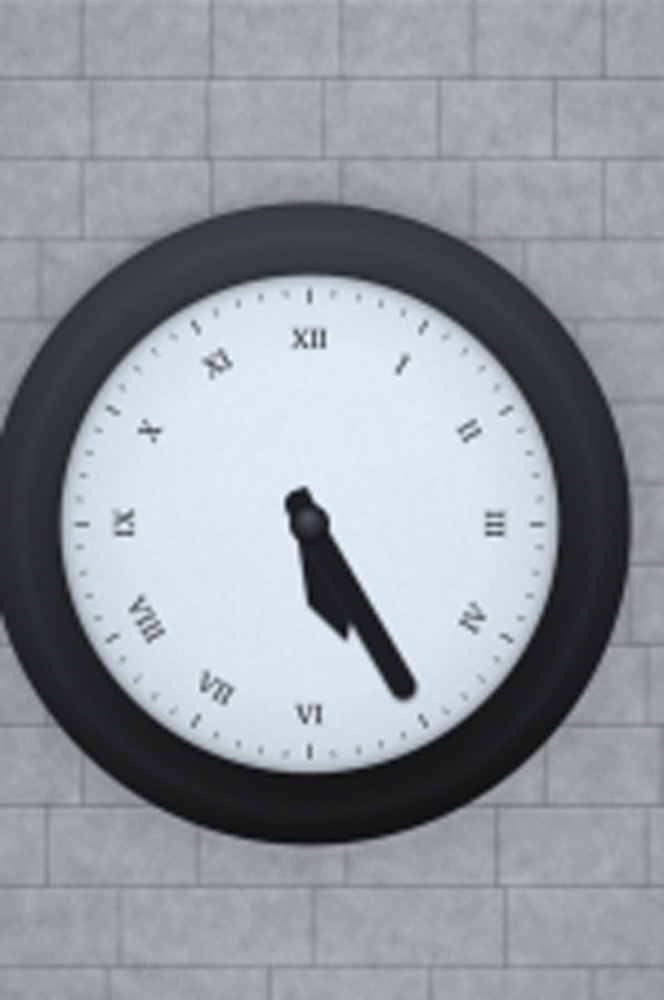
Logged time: 5,25
